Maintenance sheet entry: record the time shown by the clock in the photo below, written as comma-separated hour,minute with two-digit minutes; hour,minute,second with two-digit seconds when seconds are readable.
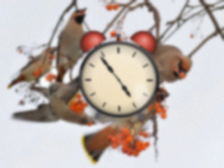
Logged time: 4,54
